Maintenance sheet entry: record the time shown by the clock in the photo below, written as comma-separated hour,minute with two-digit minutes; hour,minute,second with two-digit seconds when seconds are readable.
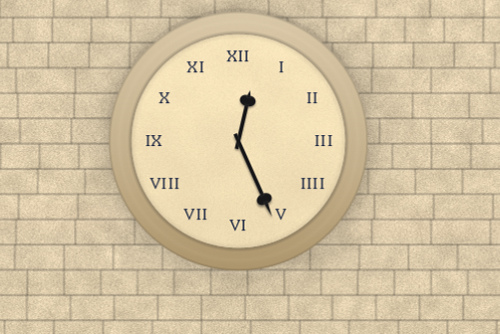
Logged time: 12,26
